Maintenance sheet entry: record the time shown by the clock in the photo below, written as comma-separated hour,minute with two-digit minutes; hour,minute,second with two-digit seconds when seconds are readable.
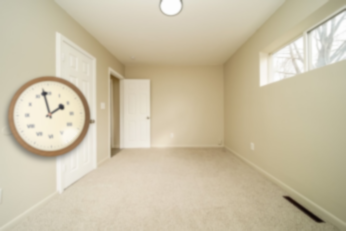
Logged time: 1,58
